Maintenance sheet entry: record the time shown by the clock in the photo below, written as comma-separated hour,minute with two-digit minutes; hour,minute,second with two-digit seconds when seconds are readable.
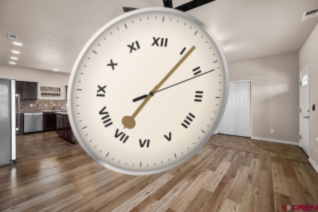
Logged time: 7,06,11
